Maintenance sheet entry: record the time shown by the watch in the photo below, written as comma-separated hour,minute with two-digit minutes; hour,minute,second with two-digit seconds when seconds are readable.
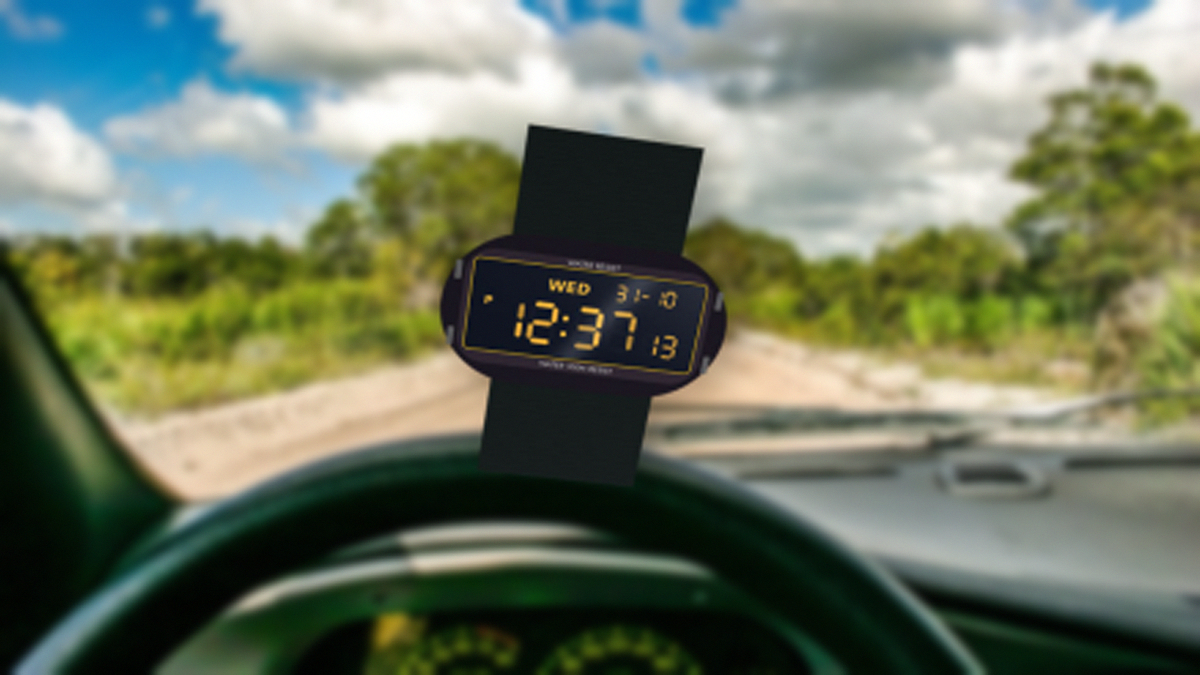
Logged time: 12,37,13
